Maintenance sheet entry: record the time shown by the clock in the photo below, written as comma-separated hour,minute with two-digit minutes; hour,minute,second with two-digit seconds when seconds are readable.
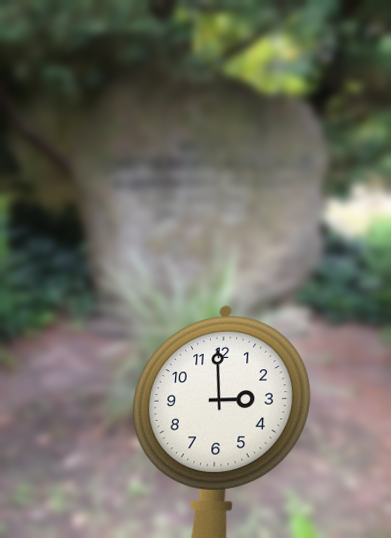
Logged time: 2,59
